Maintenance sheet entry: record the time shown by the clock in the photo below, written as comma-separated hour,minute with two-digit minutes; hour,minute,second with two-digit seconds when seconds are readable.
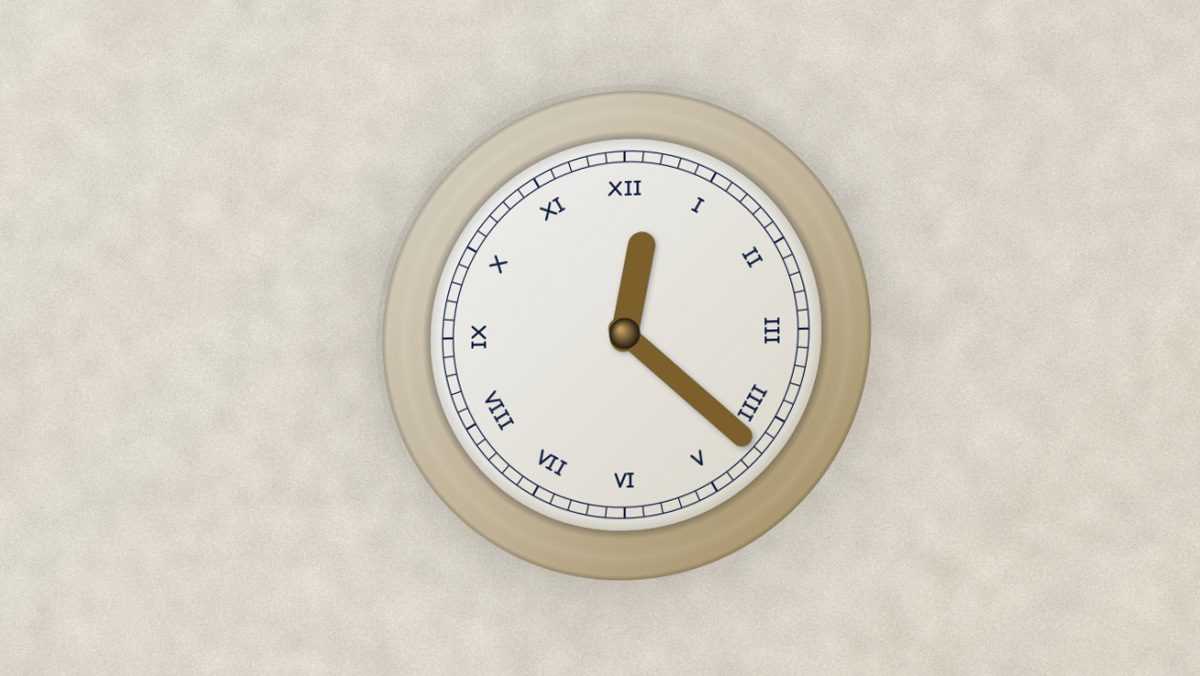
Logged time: 12,22
